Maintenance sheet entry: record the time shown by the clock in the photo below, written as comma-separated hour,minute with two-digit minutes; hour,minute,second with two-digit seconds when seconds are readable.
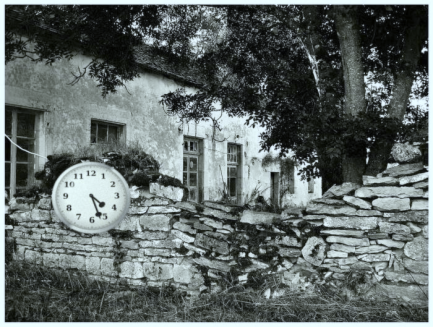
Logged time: 4,27
